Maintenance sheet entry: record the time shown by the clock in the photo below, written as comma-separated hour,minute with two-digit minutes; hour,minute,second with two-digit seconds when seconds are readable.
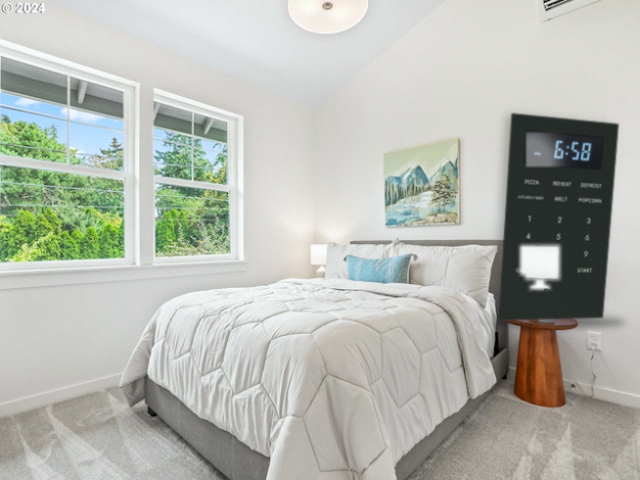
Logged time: 6,58
